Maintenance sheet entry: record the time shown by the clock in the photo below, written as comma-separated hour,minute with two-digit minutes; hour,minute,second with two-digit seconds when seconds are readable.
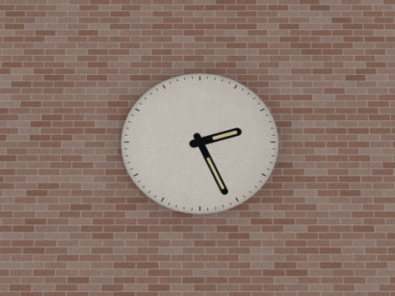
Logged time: 2,26
